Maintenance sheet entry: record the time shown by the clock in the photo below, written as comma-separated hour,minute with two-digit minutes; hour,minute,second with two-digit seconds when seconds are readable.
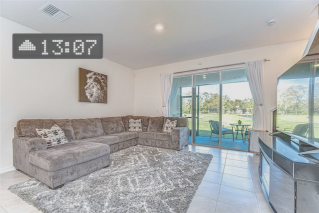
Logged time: 13,07
